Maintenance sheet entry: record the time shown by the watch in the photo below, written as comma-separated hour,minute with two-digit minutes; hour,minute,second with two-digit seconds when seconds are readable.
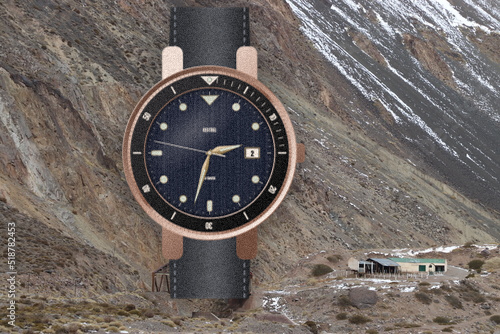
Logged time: 2,32,47
